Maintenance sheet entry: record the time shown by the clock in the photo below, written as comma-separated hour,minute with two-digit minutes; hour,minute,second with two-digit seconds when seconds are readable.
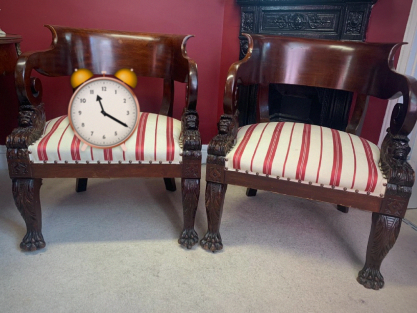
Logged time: 11,20
